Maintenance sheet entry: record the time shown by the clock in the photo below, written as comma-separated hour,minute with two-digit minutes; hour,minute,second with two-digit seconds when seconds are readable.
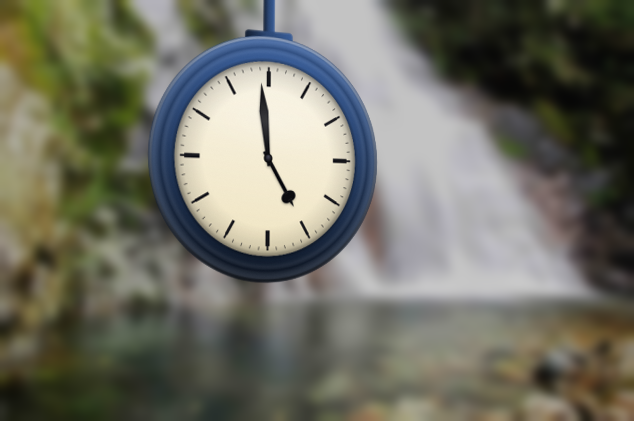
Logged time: 4,59
